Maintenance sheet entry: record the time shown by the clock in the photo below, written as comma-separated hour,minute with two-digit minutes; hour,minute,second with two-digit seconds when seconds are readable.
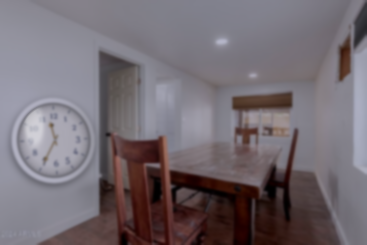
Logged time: 11,35
